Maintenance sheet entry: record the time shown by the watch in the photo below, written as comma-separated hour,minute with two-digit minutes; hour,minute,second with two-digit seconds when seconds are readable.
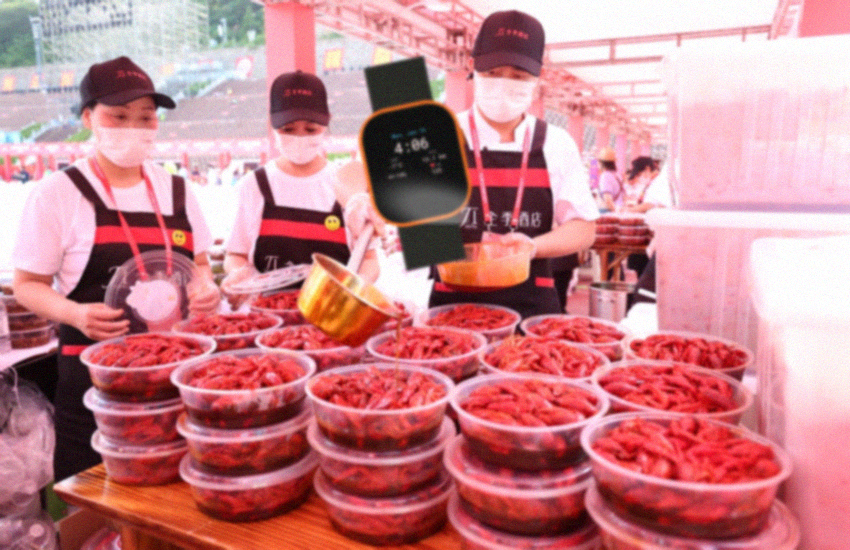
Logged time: 4,06
